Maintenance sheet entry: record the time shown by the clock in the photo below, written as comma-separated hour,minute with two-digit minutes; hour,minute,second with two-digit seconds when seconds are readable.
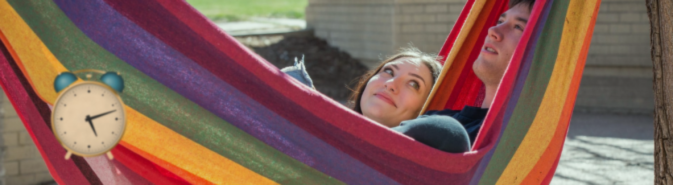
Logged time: 5,12
